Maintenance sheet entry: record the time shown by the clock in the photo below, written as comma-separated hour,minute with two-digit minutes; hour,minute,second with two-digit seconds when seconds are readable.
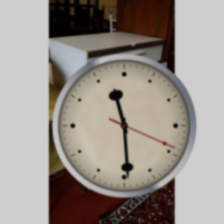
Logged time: 11,29,19
